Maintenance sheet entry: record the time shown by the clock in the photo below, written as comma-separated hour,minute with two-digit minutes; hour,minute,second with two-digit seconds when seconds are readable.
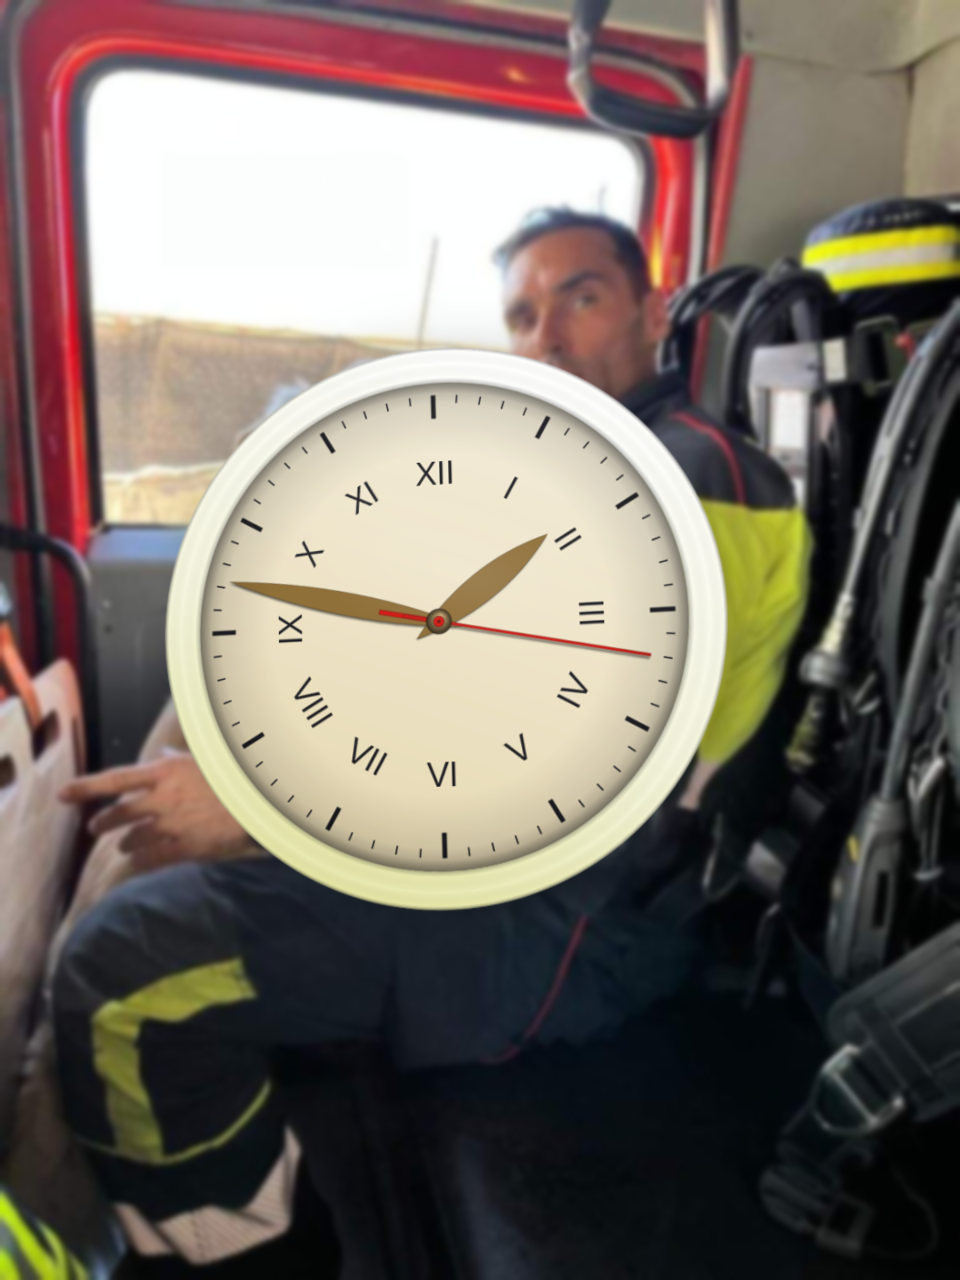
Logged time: 1,47,17
